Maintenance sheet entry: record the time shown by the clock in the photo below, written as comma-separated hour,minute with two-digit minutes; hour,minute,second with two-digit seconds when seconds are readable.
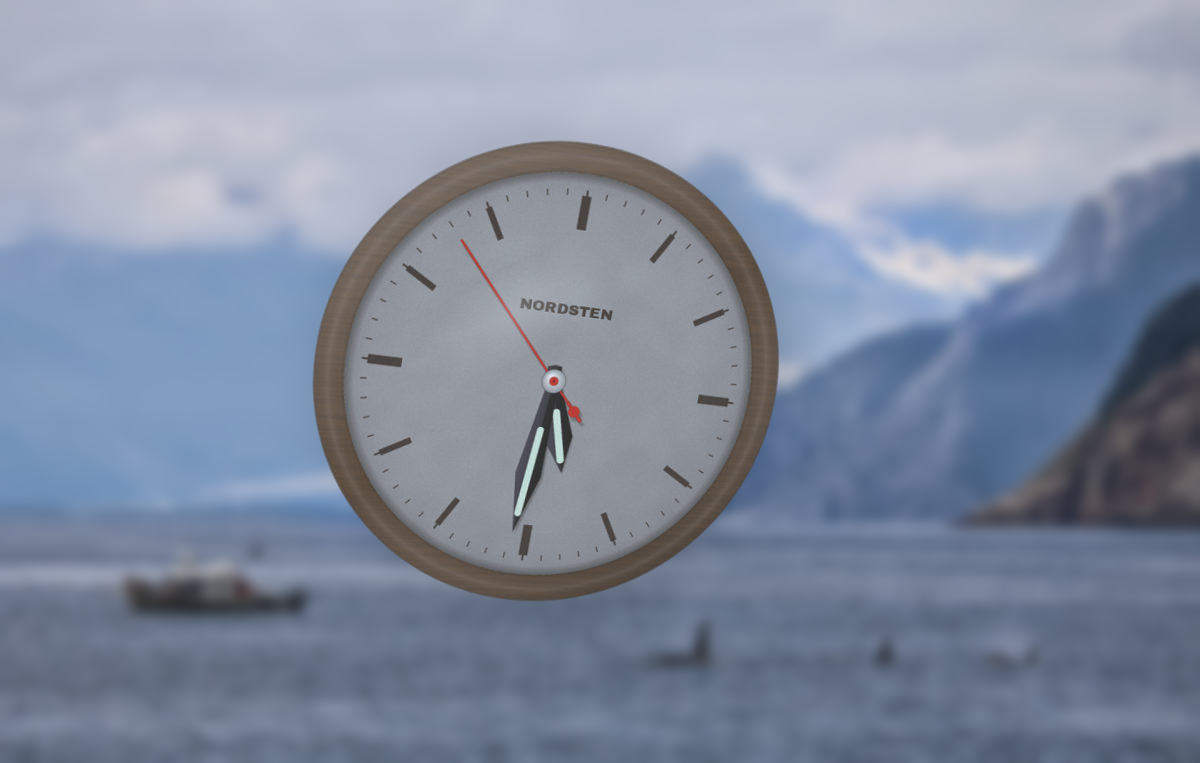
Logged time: 5,30,53
